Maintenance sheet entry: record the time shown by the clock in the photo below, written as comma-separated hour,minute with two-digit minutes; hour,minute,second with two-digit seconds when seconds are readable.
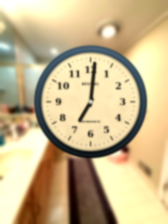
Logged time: 7,01
